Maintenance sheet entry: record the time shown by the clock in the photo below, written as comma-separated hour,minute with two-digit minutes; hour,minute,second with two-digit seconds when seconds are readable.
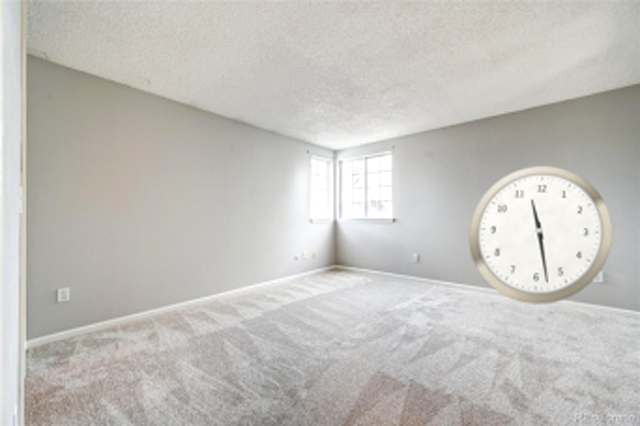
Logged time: 11,28
